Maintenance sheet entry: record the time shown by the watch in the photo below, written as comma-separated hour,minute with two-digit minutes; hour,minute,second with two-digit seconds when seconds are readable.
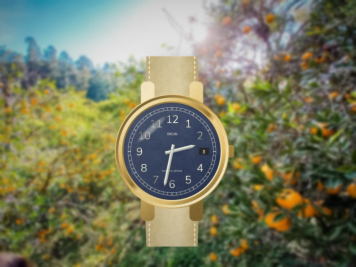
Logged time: 2,32
